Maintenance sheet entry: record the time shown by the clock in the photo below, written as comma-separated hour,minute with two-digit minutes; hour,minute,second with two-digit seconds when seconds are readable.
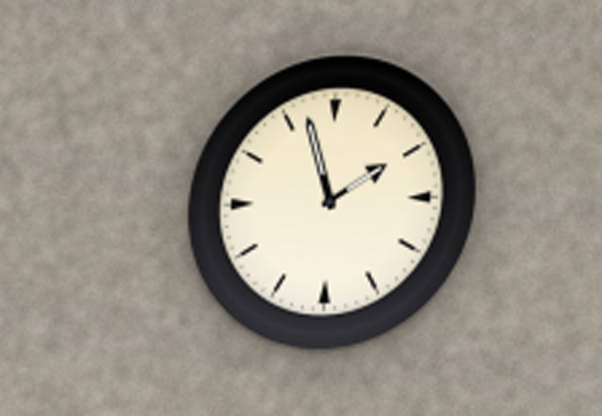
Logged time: 1,57
